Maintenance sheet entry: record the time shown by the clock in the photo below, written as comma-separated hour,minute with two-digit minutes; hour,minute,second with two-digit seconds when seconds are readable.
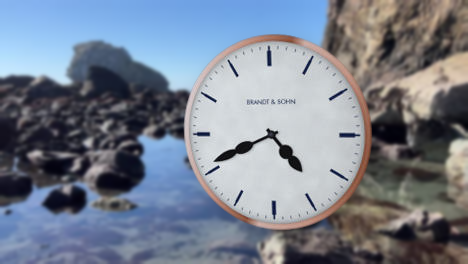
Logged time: 4,41
